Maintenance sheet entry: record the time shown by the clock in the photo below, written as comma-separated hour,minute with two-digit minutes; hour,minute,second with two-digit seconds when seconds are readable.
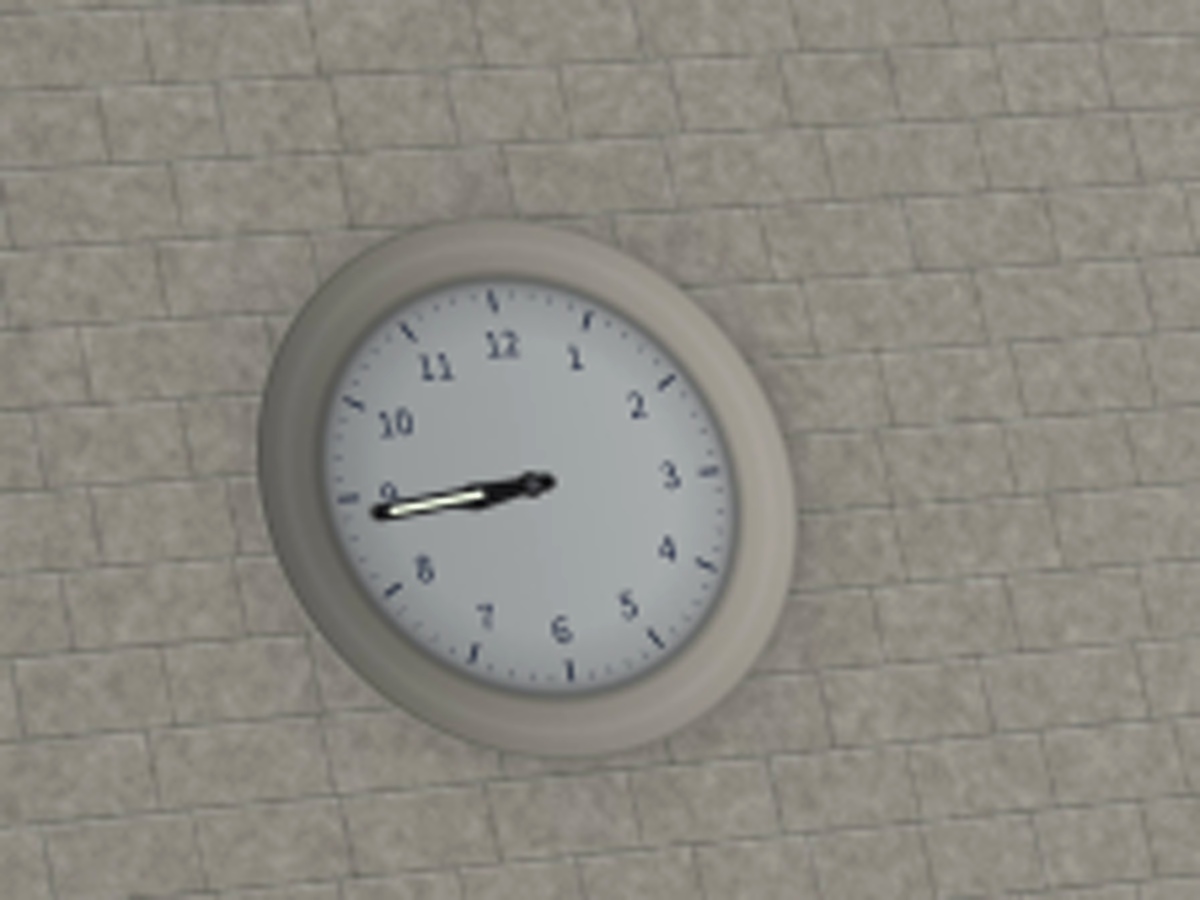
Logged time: 8,44
